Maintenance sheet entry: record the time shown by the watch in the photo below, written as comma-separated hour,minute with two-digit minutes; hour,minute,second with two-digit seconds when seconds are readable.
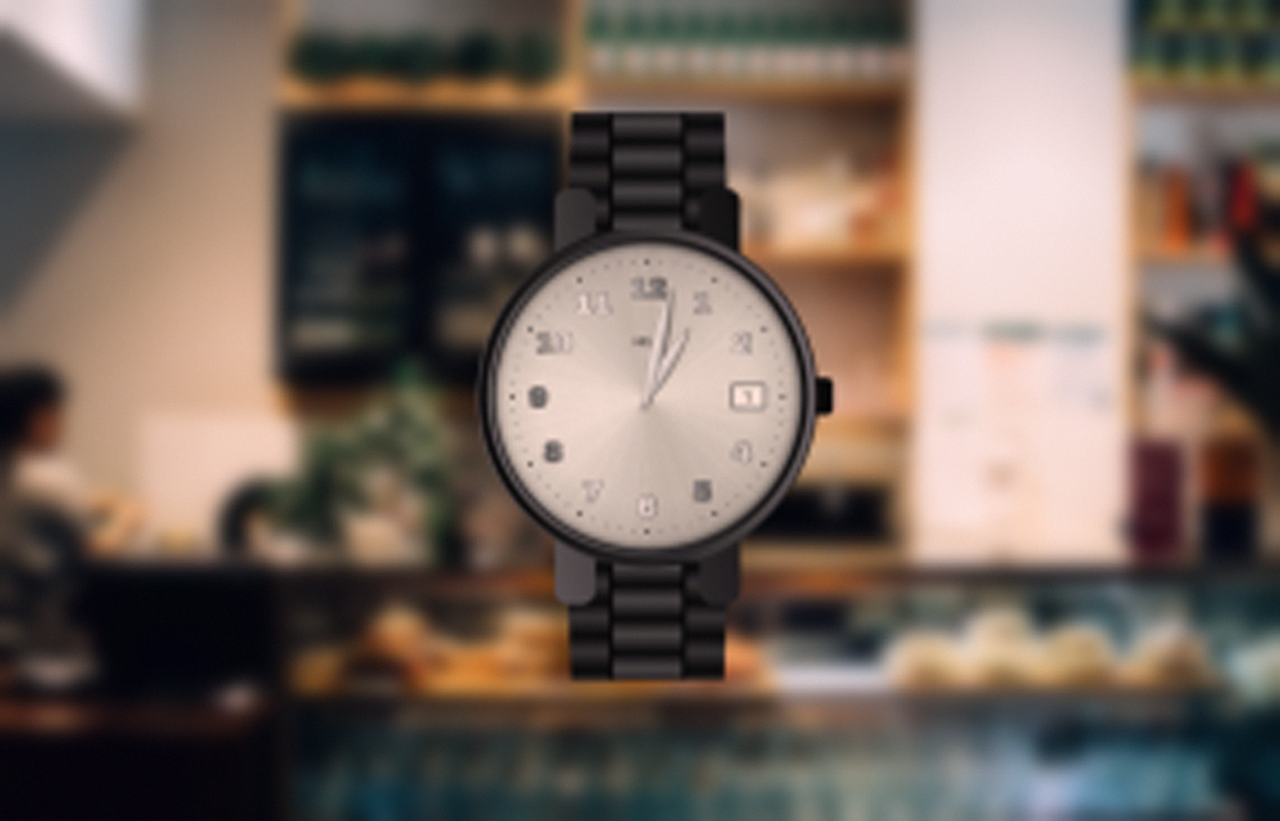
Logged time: 1,02
